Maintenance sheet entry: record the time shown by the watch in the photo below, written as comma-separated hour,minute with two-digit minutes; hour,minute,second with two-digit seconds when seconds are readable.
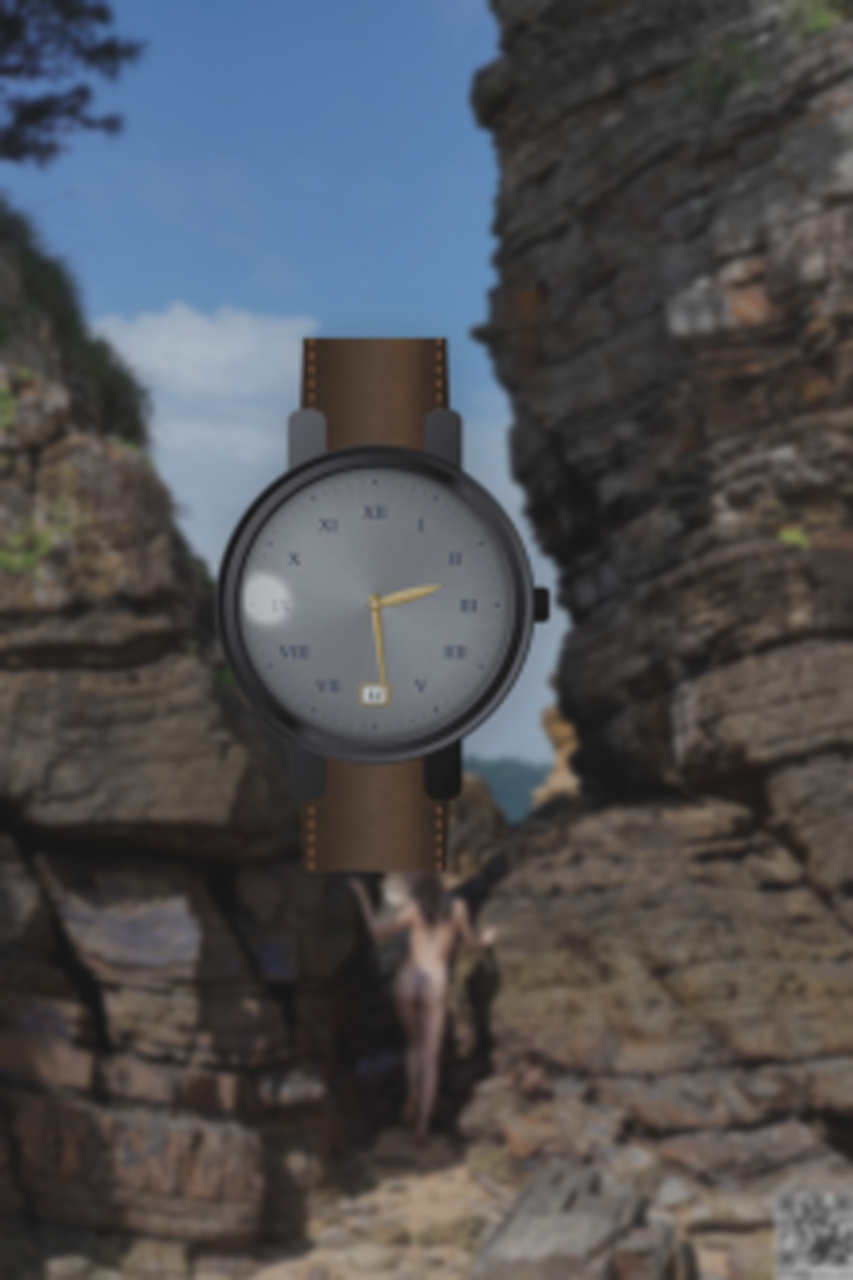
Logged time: 2,29
